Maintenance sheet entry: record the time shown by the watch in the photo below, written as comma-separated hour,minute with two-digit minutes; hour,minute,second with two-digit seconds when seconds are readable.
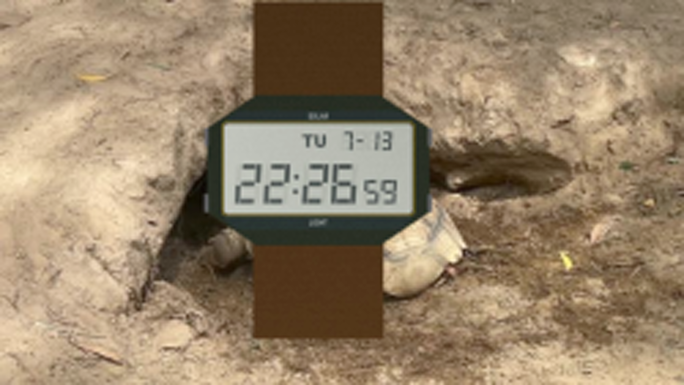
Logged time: 22,26,59
